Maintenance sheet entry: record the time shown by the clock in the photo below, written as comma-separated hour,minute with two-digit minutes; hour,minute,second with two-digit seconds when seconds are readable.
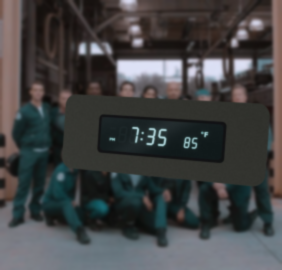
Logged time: 7,35
